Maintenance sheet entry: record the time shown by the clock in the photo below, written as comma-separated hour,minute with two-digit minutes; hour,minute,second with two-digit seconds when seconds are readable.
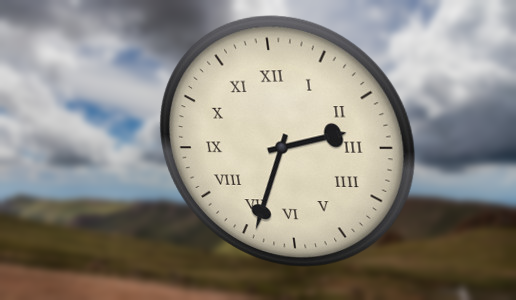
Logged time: 2,34
